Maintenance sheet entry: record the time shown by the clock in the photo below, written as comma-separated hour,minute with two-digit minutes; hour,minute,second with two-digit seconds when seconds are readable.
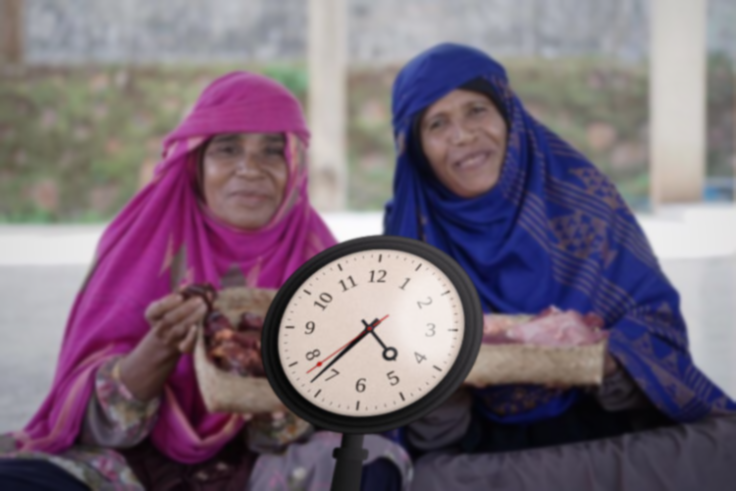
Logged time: 4,36,38
